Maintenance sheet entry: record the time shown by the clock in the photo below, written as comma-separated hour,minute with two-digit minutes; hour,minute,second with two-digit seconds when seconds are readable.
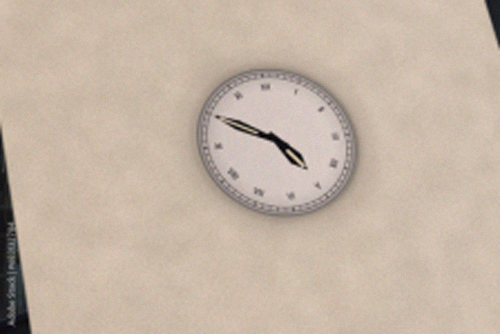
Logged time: 4,50
